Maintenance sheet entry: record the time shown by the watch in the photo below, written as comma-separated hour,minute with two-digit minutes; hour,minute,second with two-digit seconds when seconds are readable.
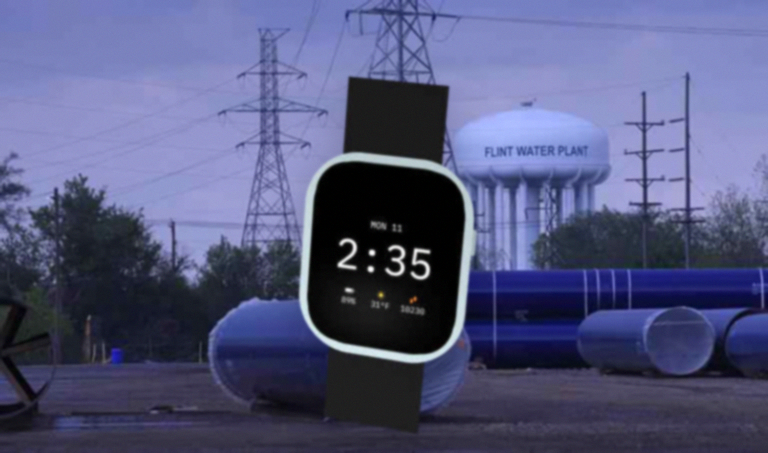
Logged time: 2,35
